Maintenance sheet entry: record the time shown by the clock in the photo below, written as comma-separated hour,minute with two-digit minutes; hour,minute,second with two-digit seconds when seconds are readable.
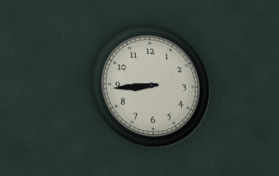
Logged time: 8,44
